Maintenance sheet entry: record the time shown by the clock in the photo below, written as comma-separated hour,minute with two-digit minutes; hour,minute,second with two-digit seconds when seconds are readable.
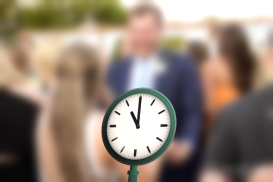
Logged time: 11,00
